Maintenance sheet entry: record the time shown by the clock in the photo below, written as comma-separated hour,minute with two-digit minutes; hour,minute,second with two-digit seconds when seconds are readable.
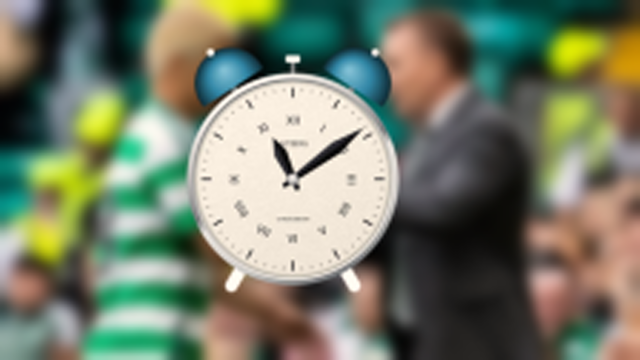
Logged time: 11,09
